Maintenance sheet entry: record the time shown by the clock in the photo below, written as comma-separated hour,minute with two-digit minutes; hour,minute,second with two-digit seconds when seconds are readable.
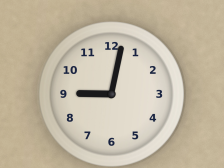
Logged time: 9,02
